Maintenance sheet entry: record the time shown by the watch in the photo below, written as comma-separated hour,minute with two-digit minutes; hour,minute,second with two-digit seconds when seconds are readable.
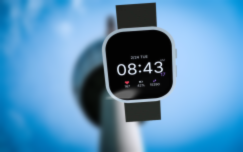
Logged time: 8,43
